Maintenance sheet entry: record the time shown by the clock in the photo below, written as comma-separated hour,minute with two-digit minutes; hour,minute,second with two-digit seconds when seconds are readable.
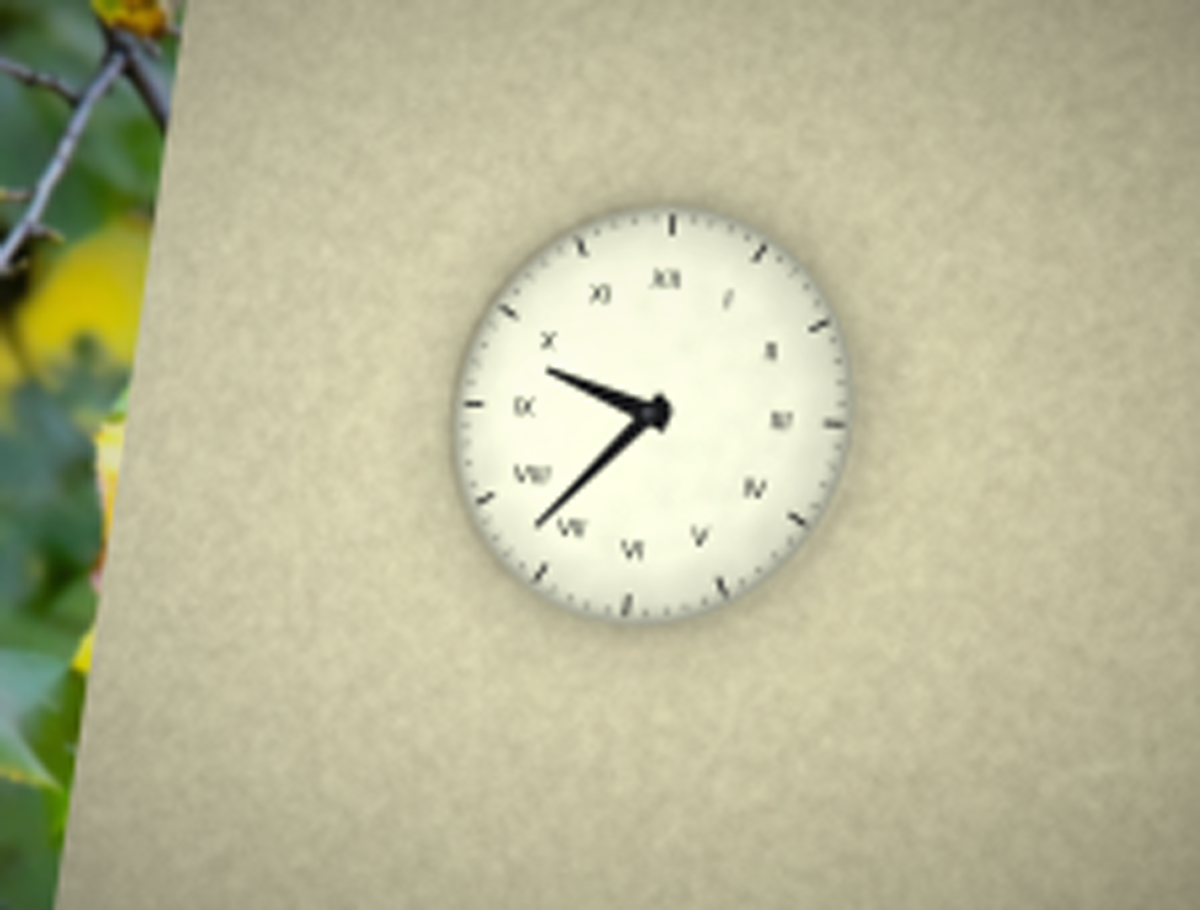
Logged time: 9,37
